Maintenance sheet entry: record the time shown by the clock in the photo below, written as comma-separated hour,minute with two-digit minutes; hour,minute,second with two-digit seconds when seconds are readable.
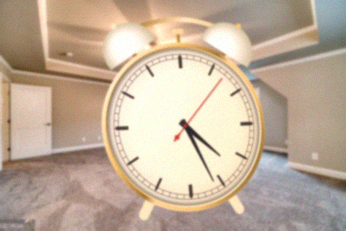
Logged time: 4,26,07
